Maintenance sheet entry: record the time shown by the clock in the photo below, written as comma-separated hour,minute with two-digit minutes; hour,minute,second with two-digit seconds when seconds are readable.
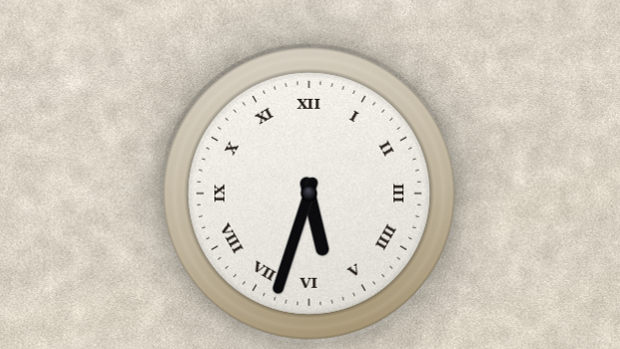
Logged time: 5,33
